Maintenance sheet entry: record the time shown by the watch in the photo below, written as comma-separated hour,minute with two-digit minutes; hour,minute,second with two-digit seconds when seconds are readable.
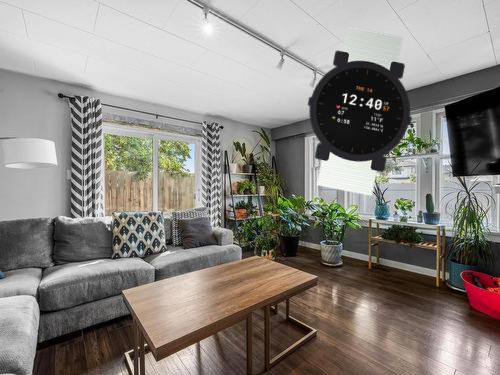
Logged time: 12,40
